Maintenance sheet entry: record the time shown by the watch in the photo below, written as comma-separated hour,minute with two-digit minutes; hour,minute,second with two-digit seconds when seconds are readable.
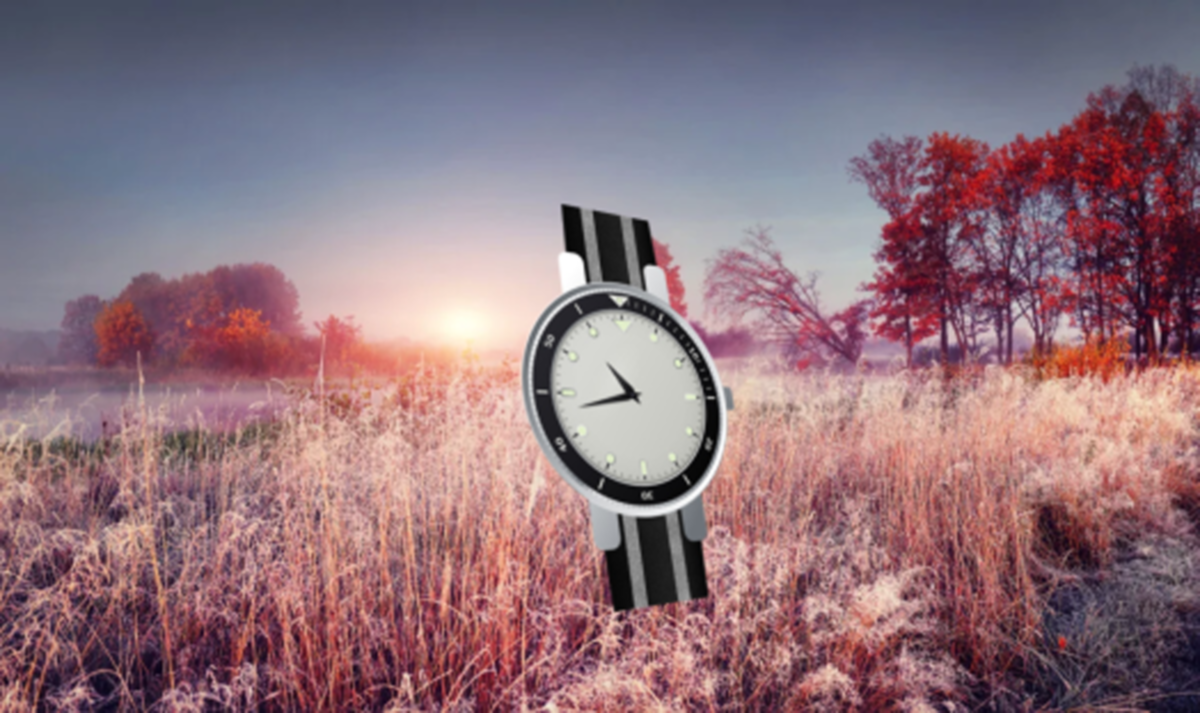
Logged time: 10,43
